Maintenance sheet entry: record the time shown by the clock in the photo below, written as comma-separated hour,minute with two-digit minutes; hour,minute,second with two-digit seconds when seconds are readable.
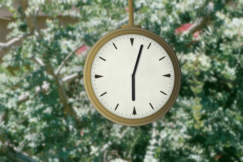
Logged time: 6,03
